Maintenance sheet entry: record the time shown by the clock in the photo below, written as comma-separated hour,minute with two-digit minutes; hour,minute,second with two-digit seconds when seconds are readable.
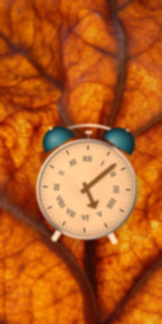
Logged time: 5,08
